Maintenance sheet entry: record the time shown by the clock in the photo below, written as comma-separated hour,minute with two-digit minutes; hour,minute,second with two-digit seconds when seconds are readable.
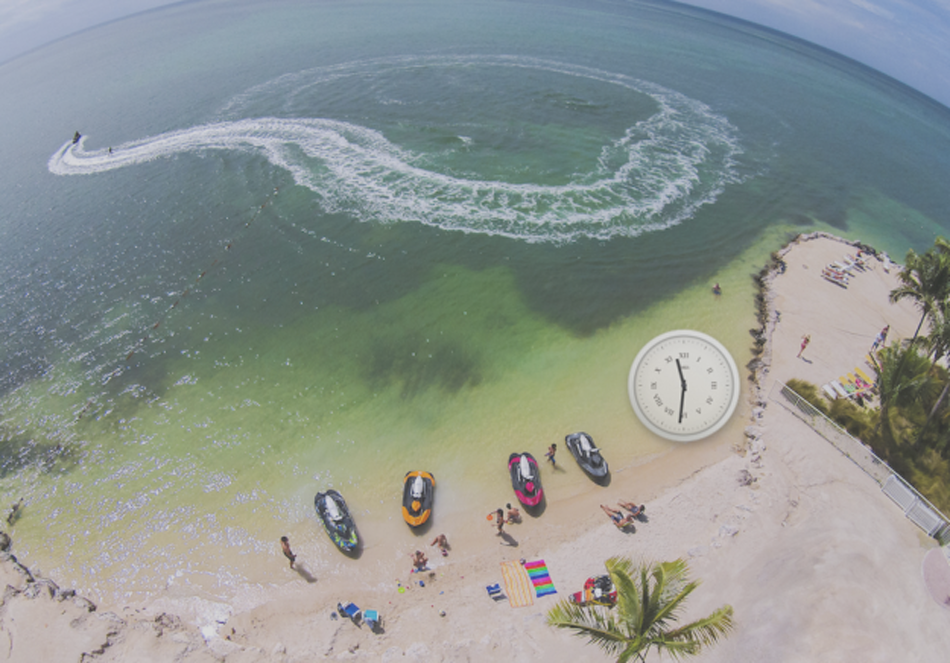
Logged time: 11,31
